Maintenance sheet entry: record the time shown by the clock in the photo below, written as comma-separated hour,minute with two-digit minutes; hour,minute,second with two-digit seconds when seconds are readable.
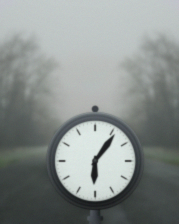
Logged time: 6,06
